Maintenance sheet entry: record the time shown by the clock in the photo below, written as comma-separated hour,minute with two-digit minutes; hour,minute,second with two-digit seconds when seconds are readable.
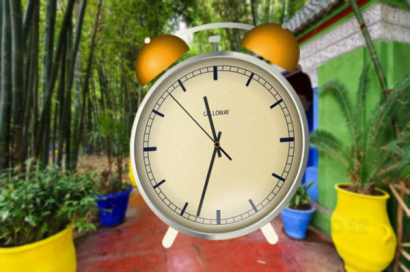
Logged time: 11,32,53
